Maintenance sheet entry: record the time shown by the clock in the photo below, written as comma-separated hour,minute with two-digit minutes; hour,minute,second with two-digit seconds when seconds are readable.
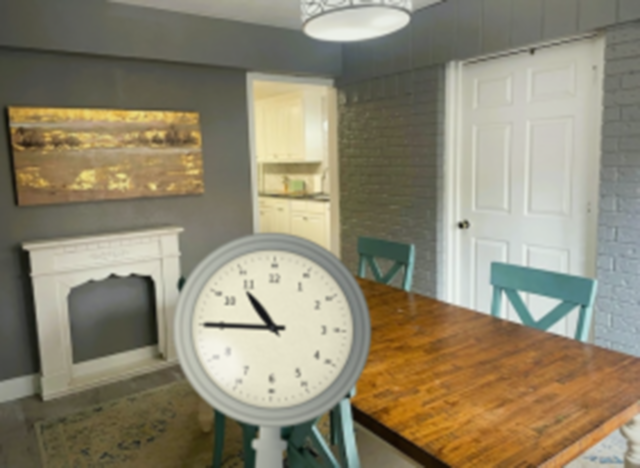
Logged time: 10,45
